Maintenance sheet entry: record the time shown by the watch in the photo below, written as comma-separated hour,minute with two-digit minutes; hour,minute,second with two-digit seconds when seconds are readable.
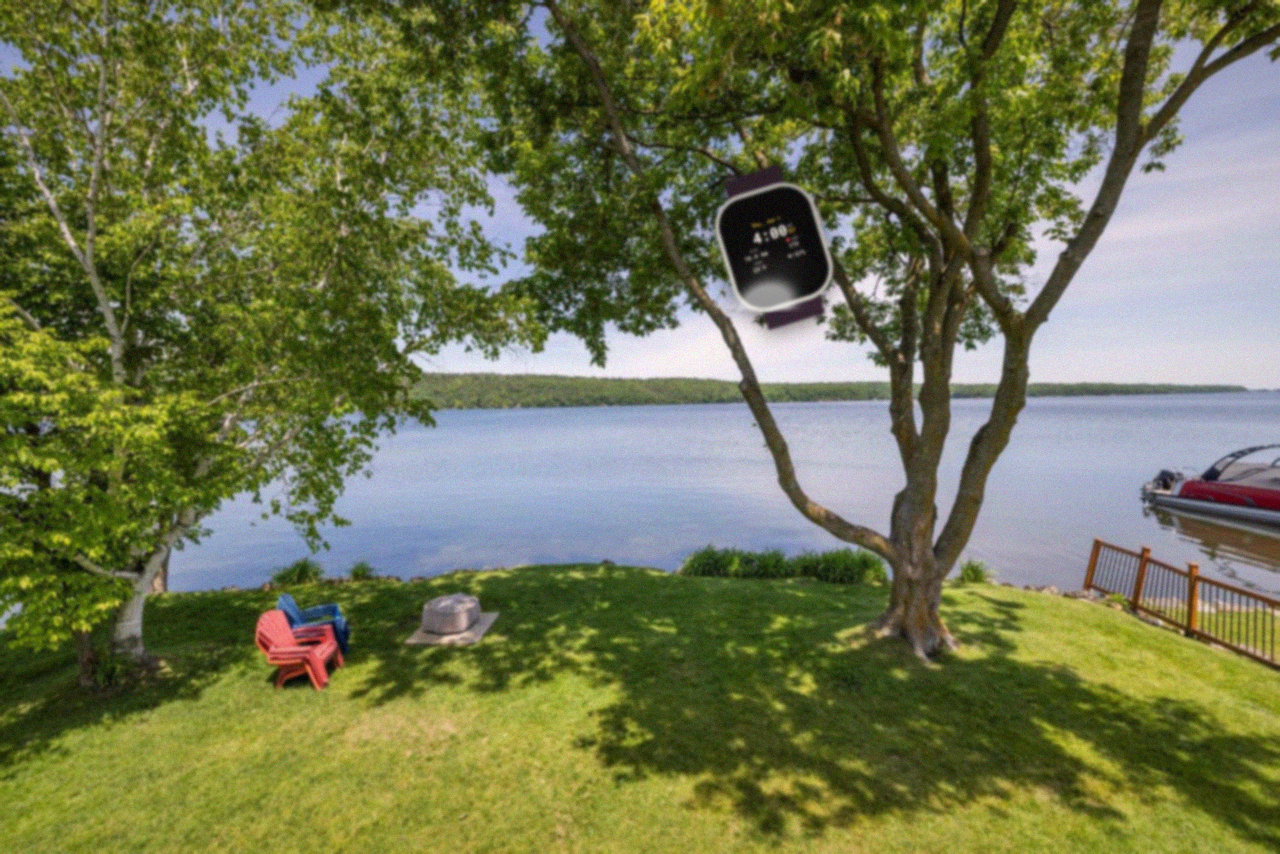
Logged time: 4,00
